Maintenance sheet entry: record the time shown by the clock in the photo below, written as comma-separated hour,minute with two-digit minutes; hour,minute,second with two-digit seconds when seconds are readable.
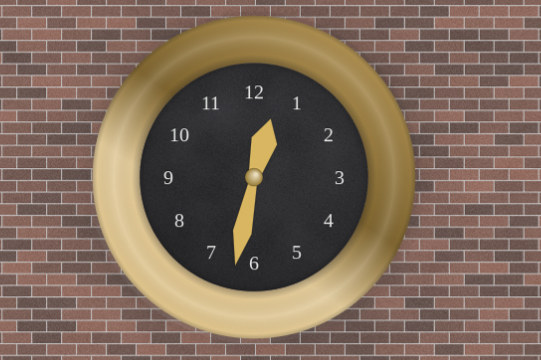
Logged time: 12,32
